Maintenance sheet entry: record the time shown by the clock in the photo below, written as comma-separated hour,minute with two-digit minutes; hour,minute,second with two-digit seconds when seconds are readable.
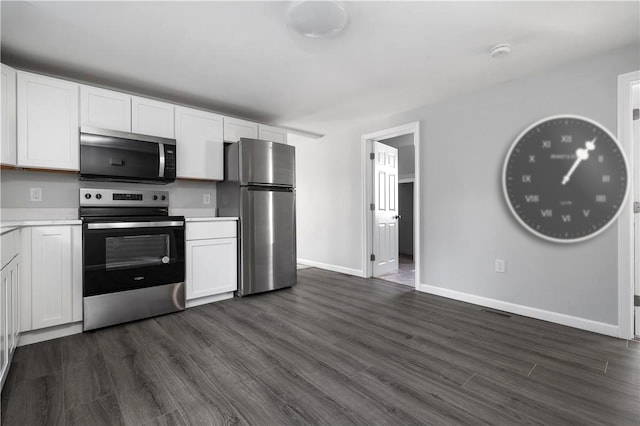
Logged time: 1,06
